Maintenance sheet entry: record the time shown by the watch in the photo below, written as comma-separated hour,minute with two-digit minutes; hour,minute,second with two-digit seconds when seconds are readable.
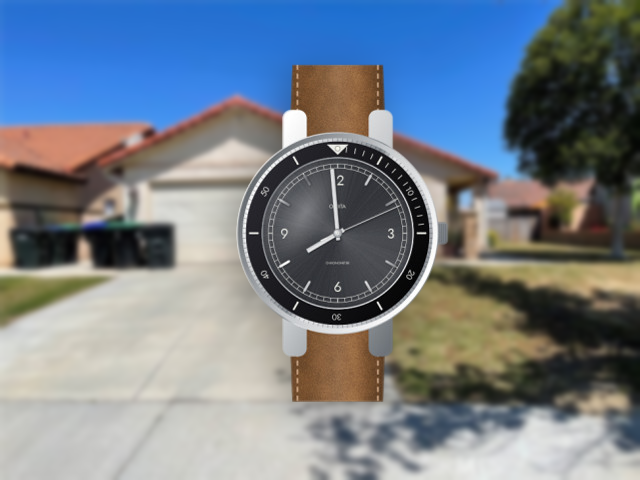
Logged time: 7,59,11
